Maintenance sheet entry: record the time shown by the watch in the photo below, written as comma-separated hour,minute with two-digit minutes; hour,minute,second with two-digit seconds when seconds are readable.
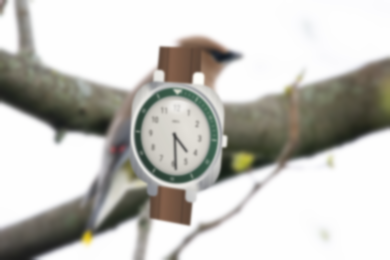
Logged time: 4,29
